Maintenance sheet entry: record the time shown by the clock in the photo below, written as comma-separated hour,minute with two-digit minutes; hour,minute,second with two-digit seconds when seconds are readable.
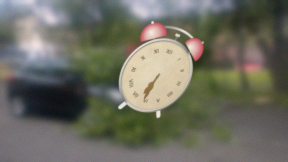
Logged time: 6,31
